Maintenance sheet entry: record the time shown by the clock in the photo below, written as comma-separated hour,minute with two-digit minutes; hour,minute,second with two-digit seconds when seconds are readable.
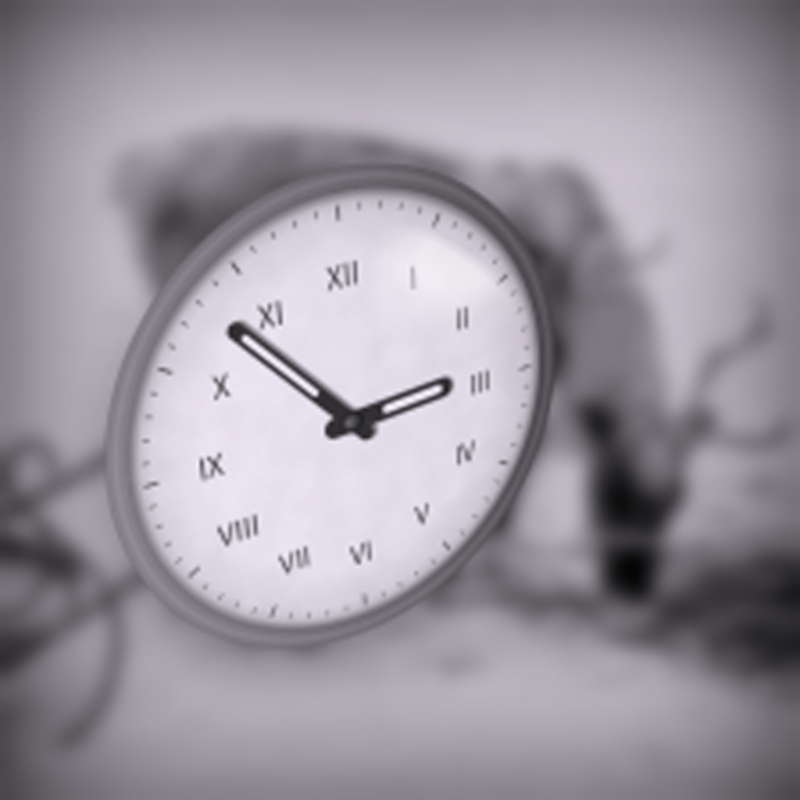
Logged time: 2,53
